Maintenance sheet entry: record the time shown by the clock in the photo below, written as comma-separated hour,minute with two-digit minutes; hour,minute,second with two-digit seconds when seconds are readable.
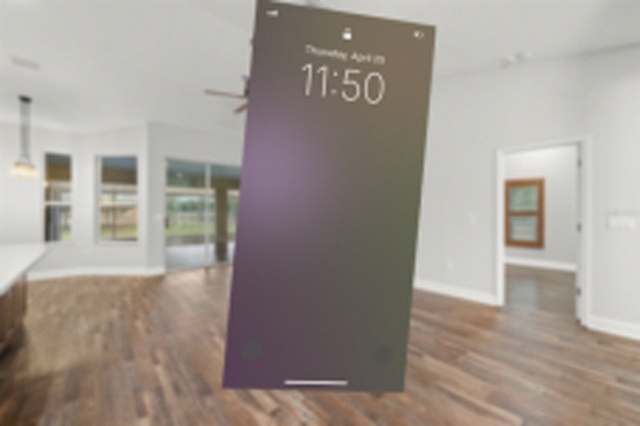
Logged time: 11,50
